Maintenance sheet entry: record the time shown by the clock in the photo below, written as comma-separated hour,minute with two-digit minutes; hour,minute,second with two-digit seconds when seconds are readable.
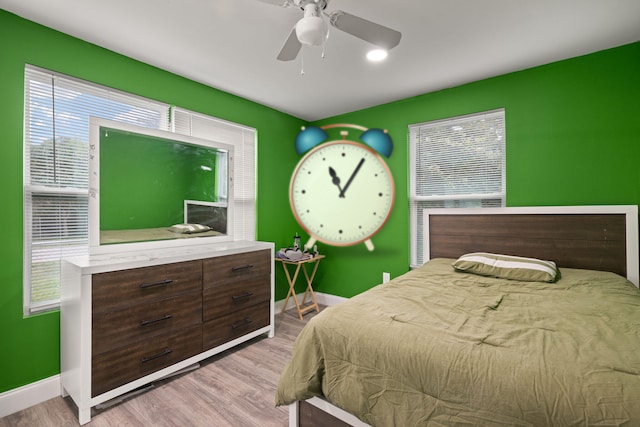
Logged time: 11,05
